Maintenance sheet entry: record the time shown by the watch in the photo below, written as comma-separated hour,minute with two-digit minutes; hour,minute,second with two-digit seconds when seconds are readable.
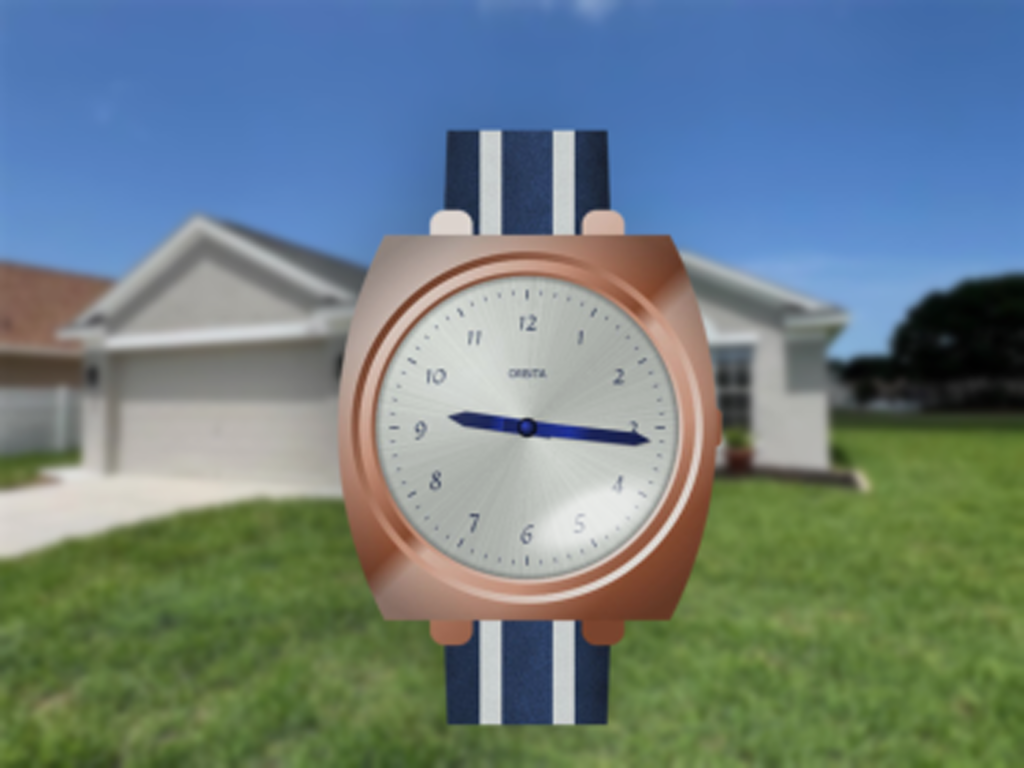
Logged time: 9,16
